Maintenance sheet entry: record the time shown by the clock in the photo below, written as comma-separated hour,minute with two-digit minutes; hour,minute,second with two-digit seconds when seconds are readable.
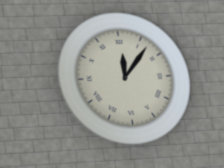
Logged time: 12,07
